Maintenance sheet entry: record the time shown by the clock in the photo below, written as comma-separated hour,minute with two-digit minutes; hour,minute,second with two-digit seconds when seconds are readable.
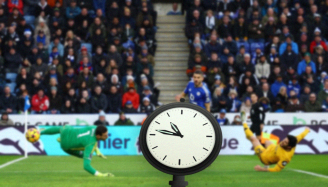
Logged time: 10,47
